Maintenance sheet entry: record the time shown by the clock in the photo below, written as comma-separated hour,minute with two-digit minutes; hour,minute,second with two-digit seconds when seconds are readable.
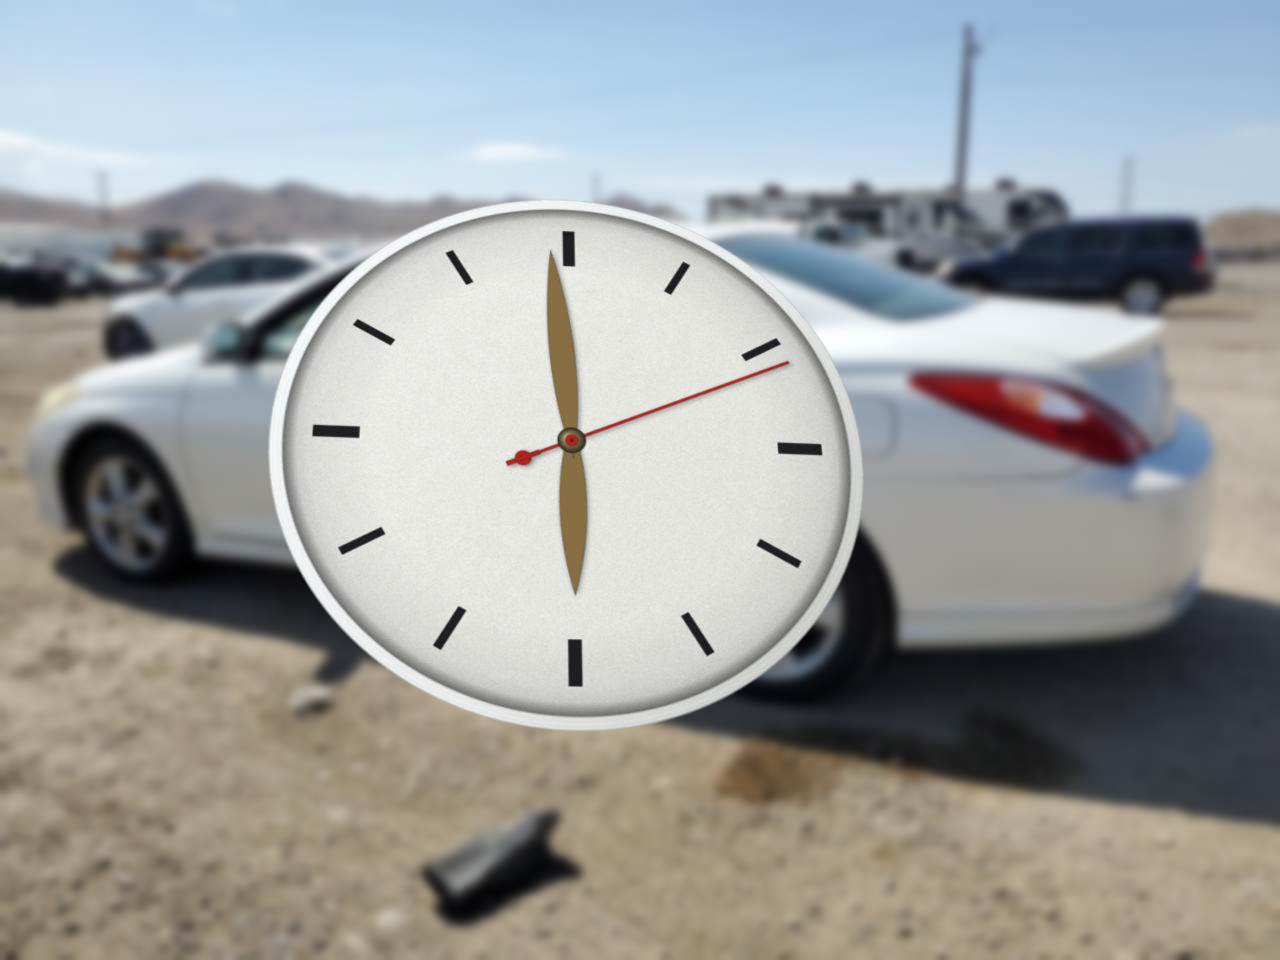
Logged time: 5,59,11
